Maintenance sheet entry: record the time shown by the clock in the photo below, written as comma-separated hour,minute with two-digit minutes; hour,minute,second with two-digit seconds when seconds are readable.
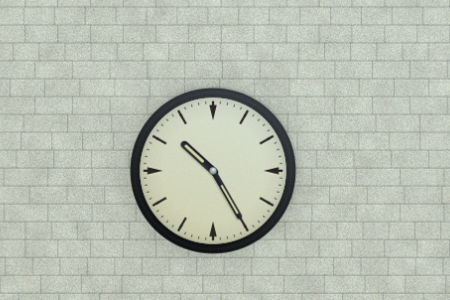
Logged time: 10,25
